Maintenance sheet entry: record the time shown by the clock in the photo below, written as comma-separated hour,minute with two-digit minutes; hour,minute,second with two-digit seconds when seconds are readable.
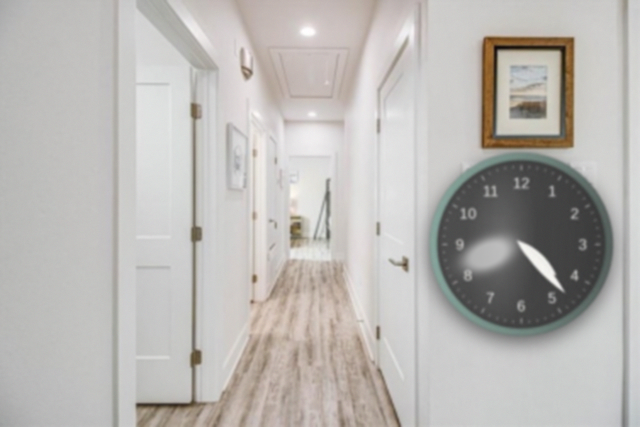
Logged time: 4,23
